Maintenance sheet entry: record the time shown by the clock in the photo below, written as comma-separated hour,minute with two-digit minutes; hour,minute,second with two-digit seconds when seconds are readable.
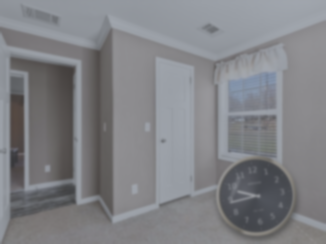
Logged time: 9,44
